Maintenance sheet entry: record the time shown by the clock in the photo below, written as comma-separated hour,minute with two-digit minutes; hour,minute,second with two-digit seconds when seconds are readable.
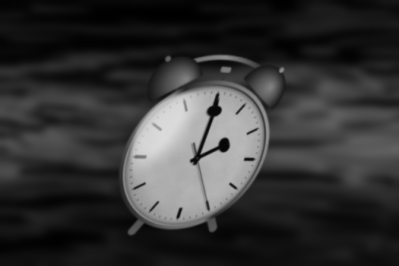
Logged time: 2,00,25
